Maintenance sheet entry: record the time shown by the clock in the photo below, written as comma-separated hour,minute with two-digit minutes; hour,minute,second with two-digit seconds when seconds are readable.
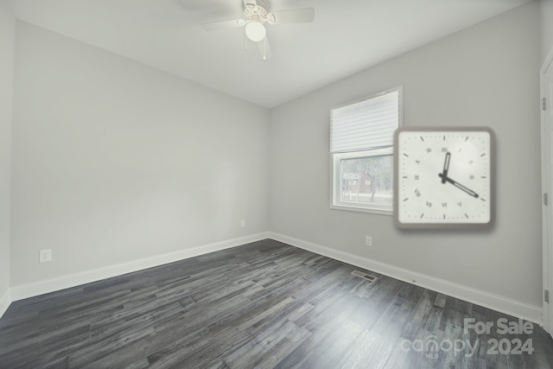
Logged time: 12,20
